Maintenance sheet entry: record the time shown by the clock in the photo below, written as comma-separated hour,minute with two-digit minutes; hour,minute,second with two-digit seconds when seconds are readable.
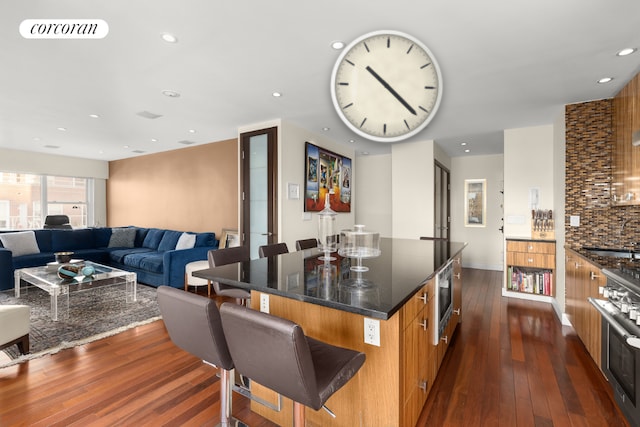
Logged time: 10,22
